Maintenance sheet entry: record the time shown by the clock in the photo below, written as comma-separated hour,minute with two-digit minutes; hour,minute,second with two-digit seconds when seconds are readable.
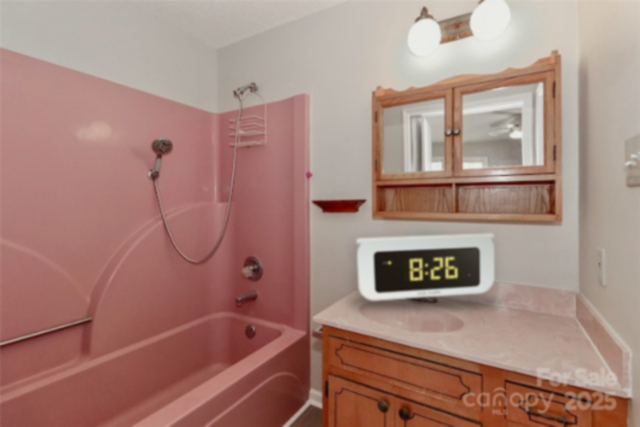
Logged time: 8,26
